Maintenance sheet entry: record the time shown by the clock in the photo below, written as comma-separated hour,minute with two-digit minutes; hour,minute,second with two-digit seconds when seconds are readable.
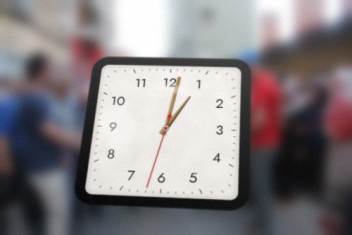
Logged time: 1,01,32
